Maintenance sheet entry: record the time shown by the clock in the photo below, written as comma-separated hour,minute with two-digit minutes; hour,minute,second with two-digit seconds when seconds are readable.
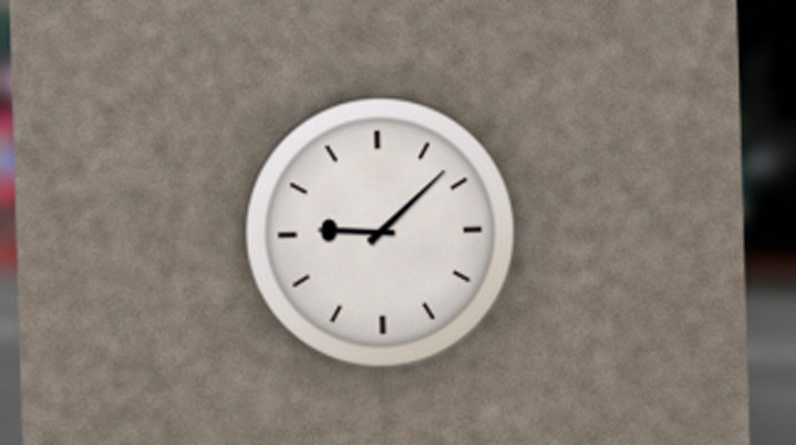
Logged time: 9,08
